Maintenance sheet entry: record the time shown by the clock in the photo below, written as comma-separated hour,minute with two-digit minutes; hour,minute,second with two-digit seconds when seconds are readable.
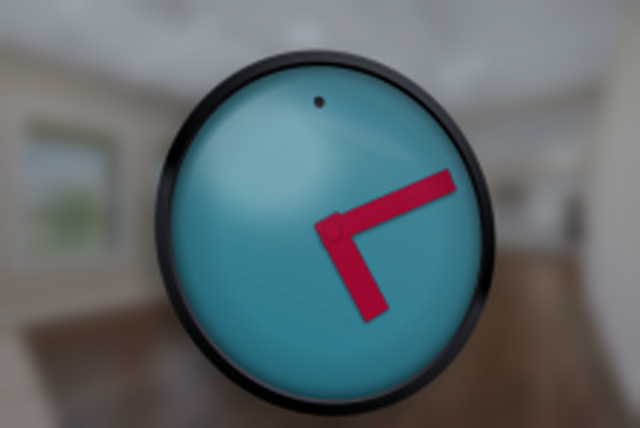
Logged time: 5,12
